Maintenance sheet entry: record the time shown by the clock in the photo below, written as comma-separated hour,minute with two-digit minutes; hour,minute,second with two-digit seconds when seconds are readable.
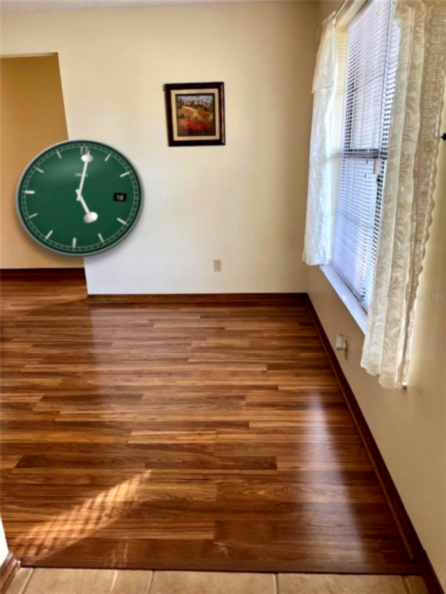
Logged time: 5,01
